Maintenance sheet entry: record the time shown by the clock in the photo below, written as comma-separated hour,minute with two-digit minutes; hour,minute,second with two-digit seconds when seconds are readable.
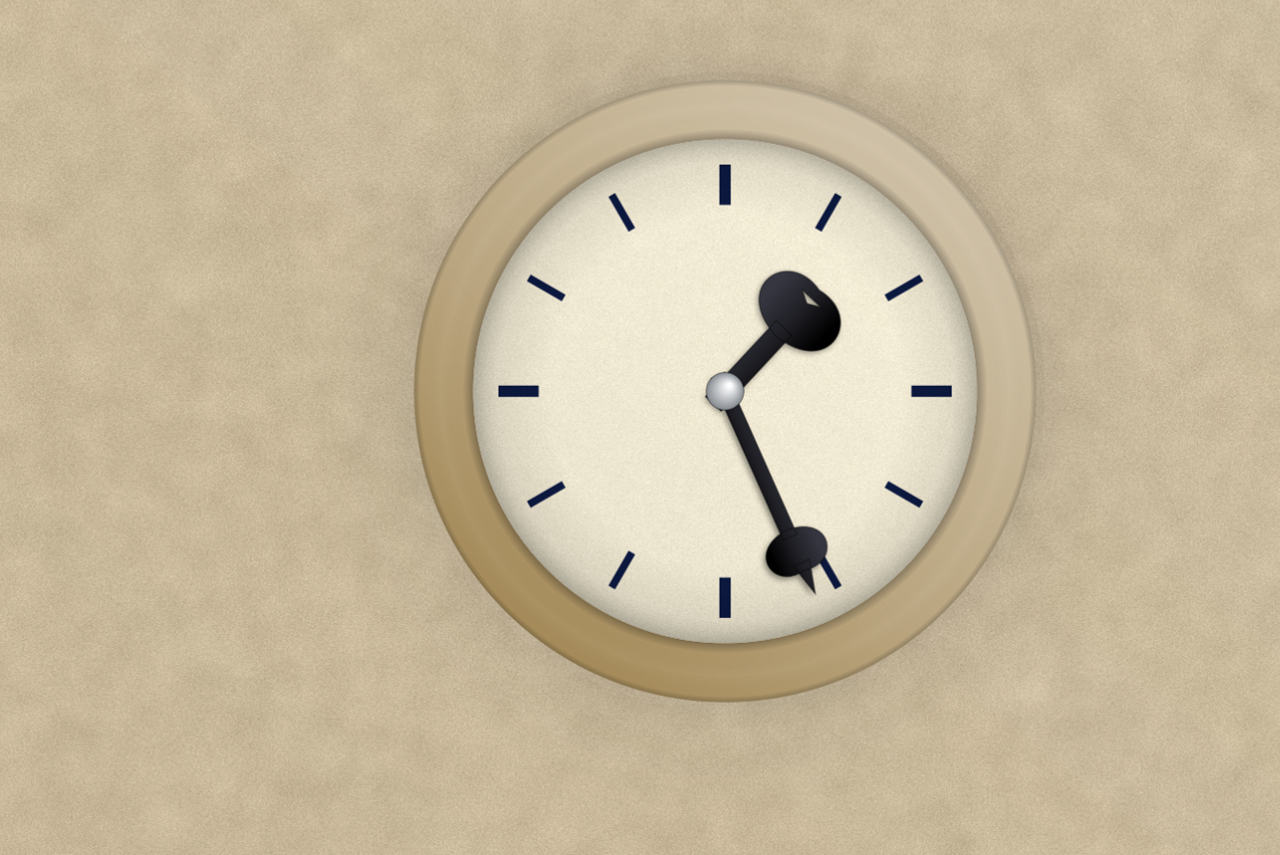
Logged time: 1,26
